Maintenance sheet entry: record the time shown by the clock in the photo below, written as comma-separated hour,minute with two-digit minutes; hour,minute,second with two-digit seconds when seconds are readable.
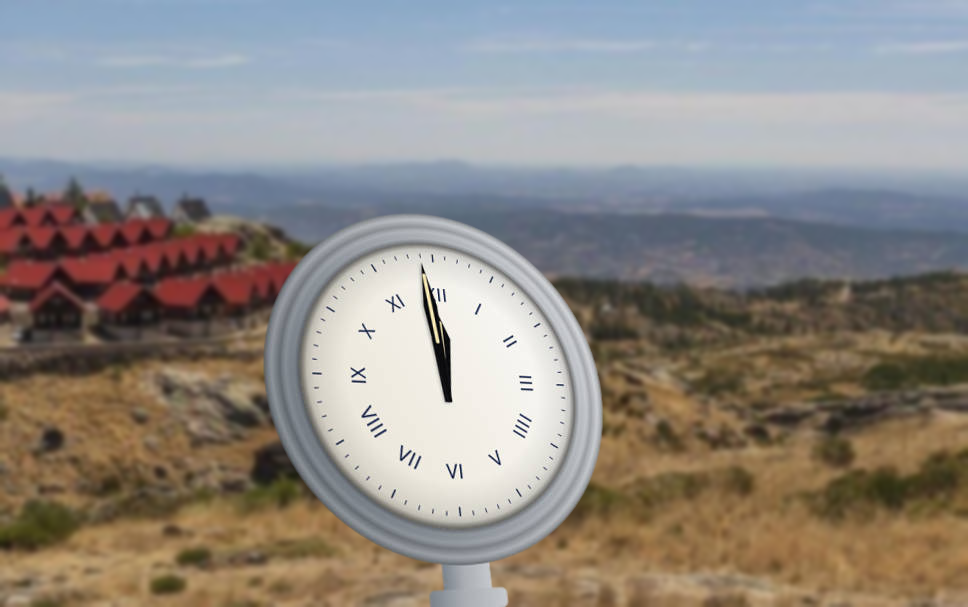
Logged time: 11,59
